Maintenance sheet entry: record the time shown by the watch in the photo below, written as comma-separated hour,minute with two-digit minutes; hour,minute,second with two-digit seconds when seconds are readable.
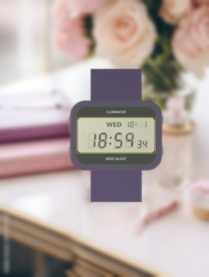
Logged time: 18,59
